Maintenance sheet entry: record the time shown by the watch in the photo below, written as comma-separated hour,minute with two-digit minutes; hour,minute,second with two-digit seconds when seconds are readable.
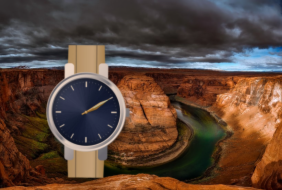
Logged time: 2,10
